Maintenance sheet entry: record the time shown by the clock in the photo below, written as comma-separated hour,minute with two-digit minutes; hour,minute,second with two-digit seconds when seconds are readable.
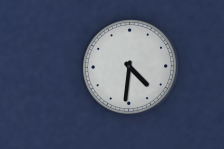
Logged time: 4,31
